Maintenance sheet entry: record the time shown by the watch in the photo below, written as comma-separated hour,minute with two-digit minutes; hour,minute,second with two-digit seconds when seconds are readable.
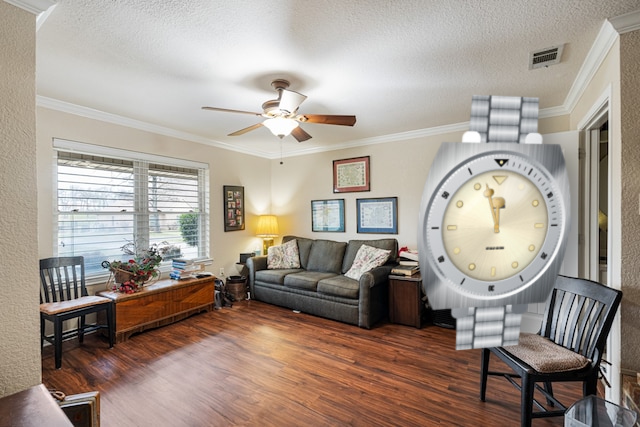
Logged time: 11,57
